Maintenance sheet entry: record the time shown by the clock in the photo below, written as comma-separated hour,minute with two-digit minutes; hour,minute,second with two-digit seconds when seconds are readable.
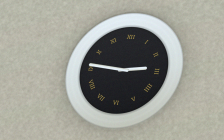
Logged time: 2,46
